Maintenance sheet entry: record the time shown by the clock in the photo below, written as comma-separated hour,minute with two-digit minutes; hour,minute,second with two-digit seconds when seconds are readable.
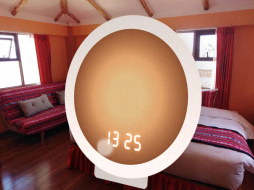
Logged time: 13,25
